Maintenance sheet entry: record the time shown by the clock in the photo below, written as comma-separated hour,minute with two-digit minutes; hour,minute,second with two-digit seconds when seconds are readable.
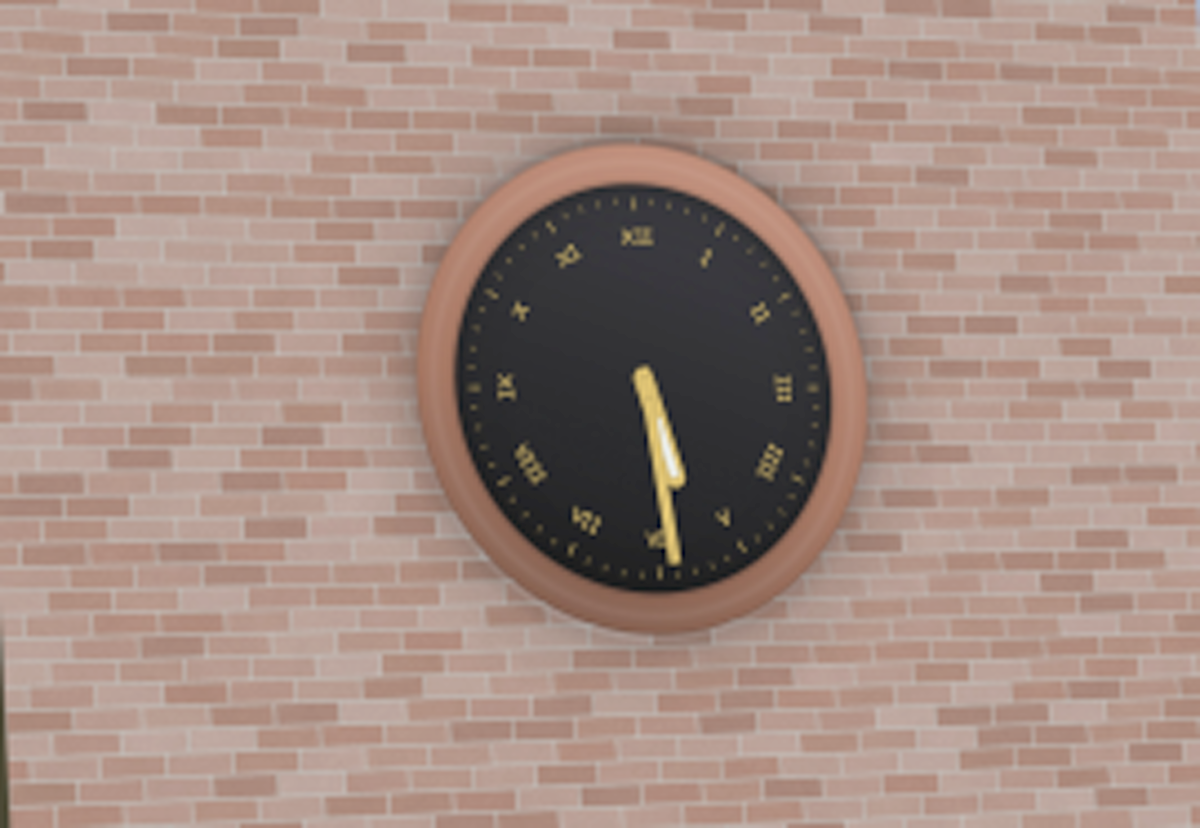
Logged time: 5,29
